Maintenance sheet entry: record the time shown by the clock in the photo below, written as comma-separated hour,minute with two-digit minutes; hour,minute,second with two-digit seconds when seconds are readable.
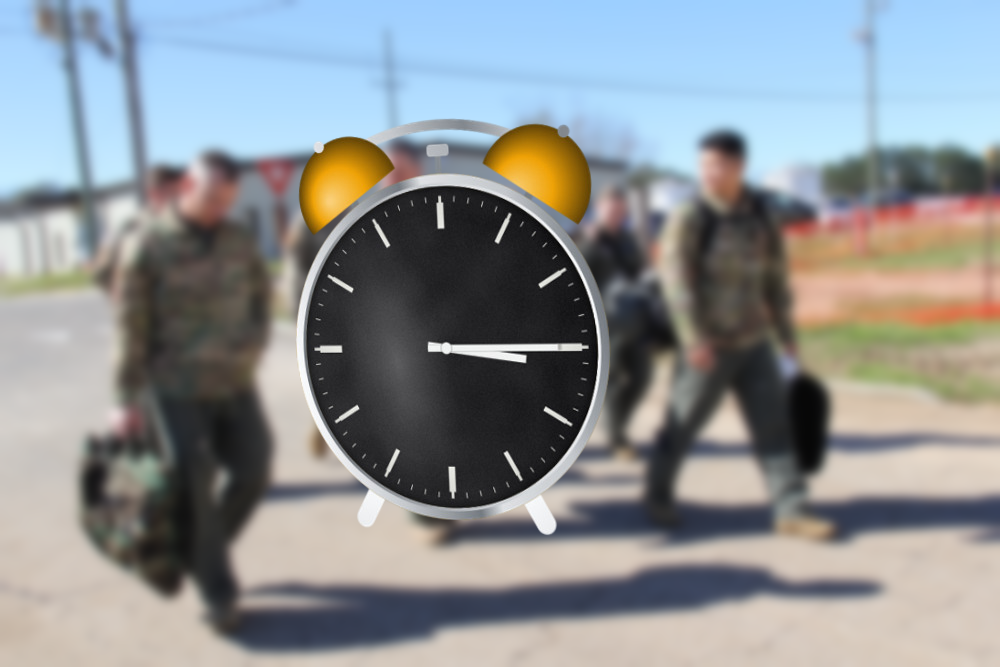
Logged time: 3,15
